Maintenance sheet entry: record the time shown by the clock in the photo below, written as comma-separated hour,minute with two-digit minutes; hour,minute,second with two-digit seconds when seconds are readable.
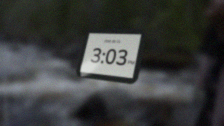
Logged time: 3,03
